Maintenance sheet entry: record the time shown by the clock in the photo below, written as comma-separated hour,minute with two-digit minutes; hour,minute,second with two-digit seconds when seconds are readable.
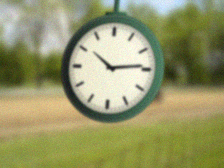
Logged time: 10,14
